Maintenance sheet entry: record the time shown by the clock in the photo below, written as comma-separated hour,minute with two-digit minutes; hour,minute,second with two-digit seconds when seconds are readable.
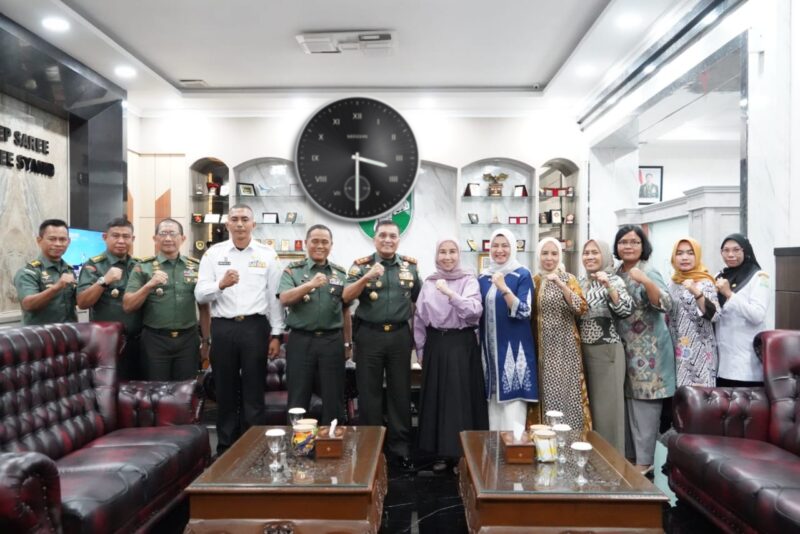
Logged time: 3,30
